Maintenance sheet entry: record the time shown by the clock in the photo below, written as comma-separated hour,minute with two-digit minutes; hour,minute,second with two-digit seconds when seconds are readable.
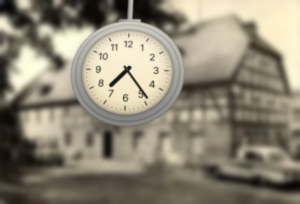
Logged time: 7,24
